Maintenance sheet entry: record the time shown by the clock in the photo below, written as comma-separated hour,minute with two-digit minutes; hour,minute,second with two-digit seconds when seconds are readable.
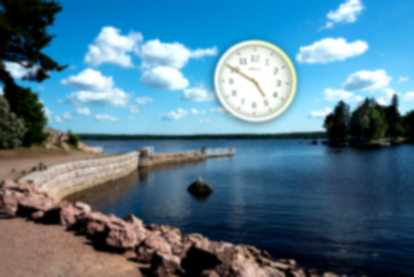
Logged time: 4,50
